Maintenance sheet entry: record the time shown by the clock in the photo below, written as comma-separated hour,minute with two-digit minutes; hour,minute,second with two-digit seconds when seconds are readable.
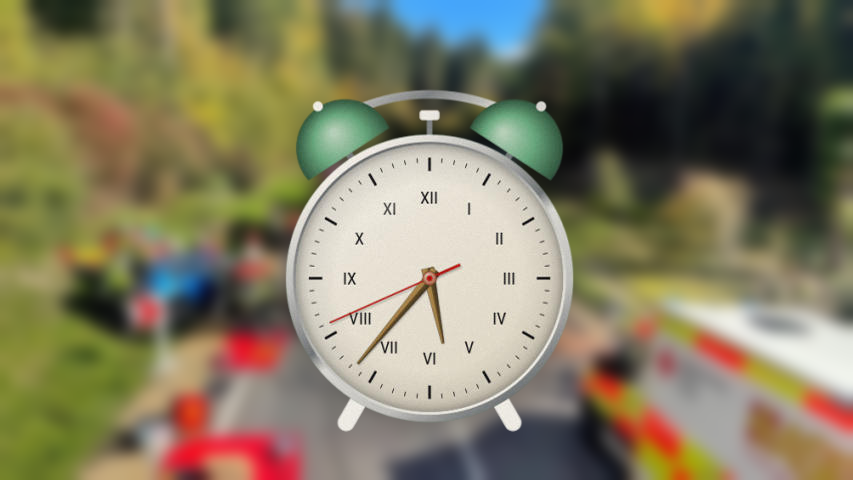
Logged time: 5,36,41
